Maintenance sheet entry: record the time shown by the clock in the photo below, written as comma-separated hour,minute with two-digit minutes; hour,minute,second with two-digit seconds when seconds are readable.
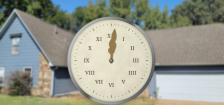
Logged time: 12,01
